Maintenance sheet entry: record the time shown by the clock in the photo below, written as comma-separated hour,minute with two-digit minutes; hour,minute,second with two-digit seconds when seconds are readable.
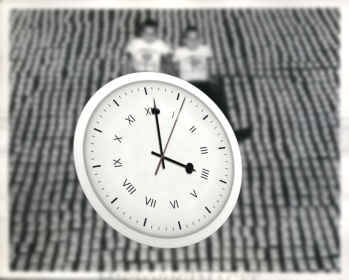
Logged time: 4,01,06
